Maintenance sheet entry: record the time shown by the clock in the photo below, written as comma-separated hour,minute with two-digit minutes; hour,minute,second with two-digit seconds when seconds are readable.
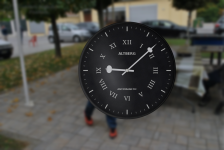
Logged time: 9,08
